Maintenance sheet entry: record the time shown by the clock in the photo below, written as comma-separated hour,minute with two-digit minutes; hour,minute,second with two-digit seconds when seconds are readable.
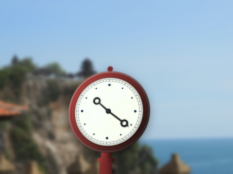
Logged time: 10,21
